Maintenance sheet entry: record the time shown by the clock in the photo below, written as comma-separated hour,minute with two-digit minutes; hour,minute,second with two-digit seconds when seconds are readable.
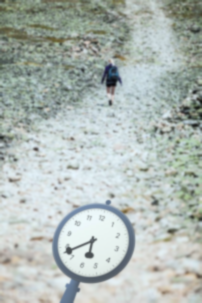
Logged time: 5,38
